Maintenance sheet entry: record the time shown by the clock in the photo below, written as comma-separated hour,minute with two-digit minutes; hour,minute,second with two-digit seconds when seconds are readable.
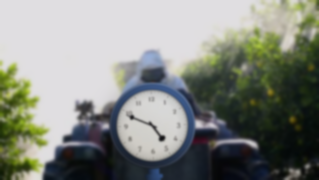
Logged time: 4,49
